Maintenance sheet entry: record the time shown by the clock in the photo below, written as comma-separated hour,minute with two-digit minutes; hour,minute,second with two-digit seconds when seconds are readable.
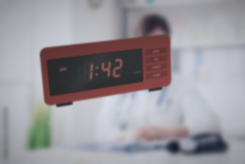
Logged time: 1,42
